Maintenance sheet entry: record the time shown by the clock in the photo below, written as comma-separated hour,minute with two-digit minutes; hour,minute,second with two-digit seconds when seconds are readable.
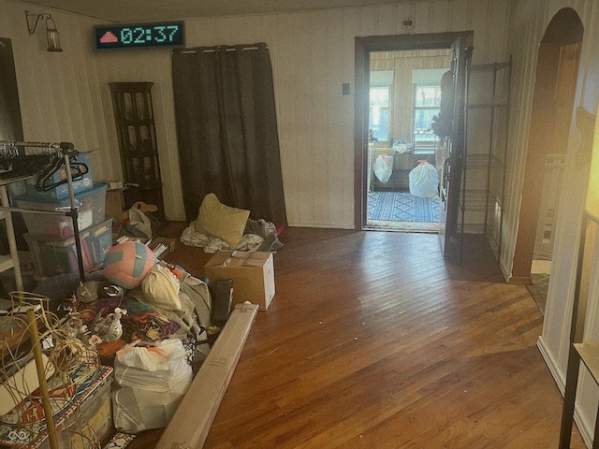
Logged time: 2,37
